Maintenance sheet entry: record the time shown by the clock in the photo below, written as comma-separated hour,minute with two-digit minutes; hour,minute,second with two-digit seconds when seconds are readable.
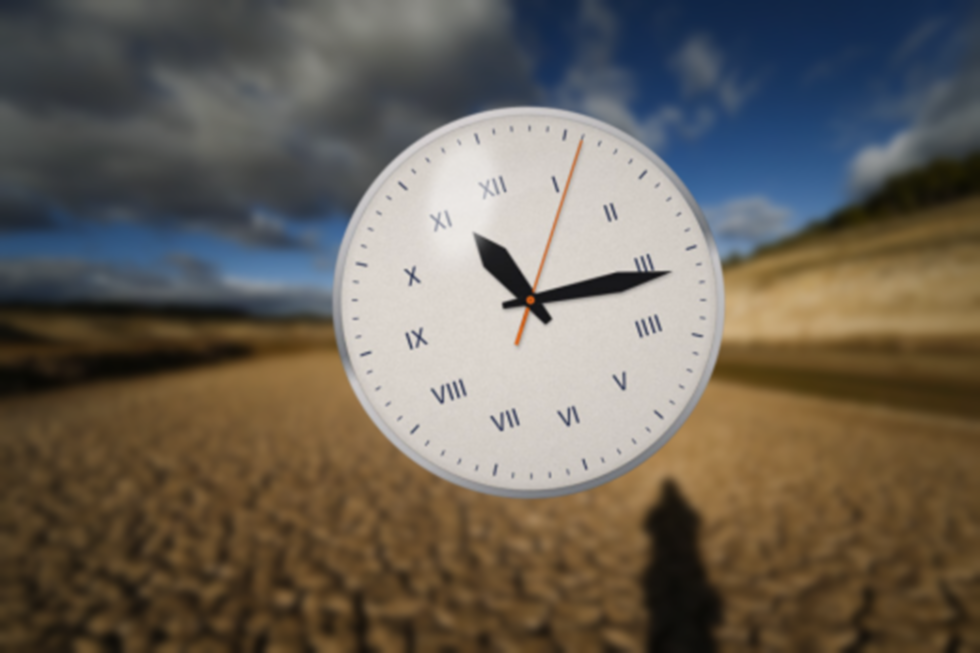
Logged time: 11,16,06
